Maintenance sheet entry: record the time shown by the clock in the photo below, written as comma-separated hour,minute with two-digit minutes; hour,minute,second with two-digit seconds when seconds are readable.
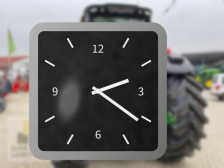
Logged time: 2,21
